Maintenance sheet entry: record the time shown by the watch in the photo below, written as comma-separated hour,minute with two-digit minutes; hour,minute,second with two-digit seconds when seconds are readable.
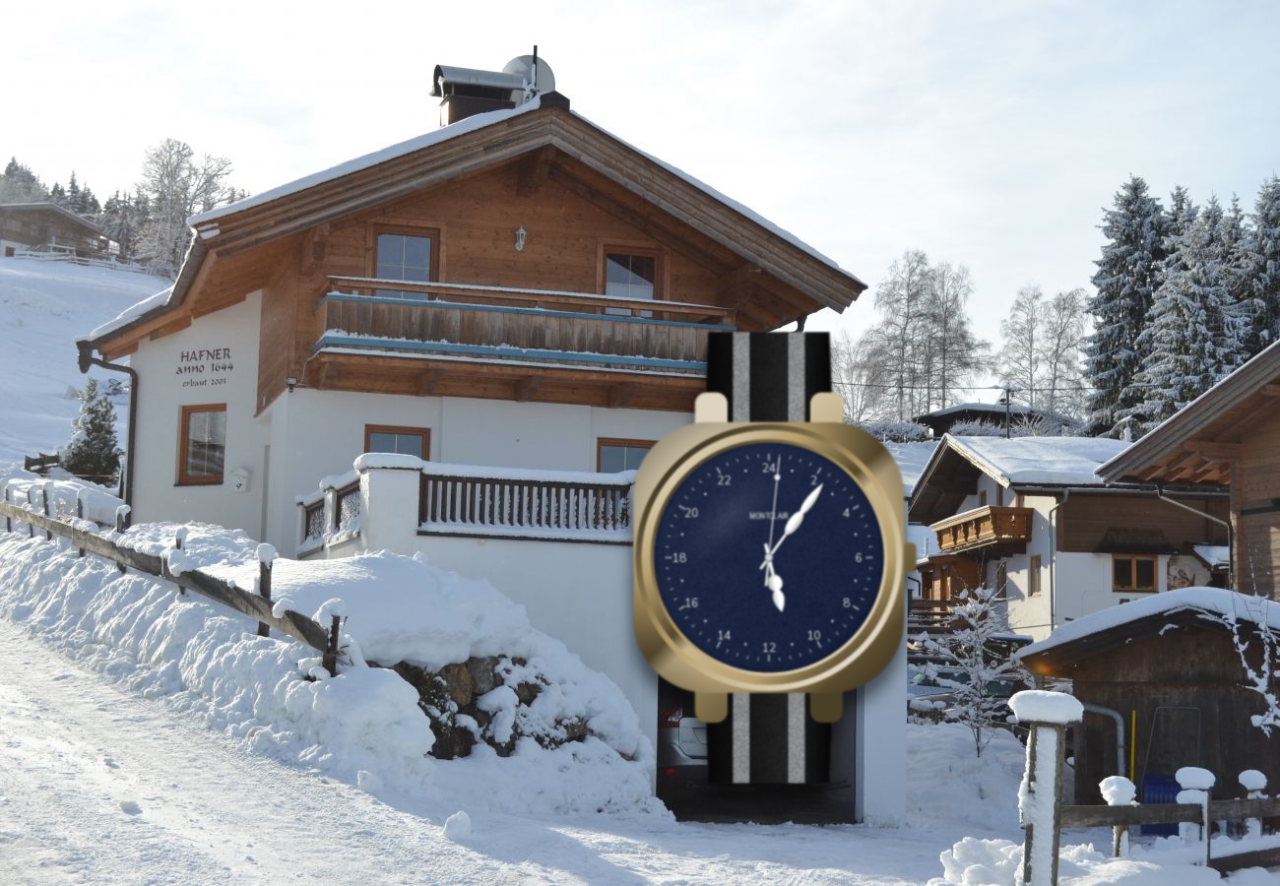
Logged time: 11,06,01
